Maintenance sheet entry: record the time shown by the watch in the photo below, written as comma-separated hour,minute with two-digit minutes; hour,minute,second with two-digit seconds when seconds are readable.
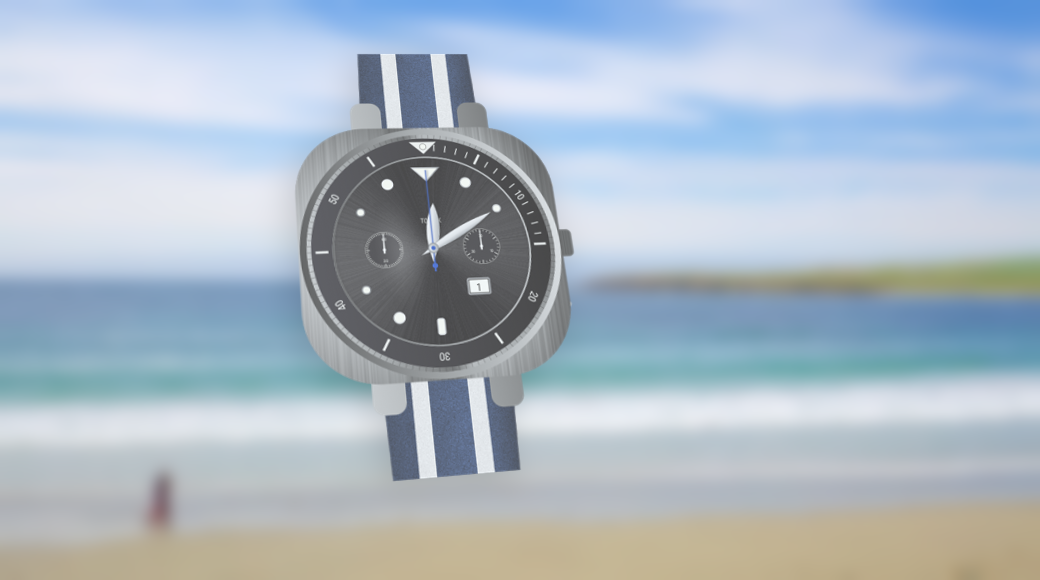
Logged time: 12,10
